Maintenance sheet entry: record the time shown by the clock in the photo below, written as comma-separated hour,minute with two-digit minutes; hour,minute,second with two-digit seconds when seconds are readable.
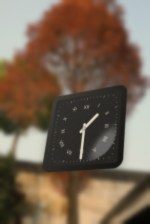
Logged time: 1,30
